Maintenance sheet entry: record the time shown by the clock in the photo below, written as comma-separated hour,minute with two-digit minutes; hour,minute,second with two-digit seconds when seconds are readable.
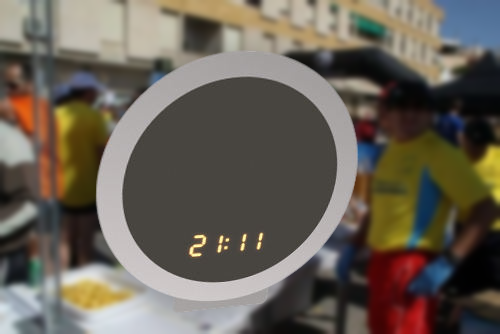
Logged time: 21,11
